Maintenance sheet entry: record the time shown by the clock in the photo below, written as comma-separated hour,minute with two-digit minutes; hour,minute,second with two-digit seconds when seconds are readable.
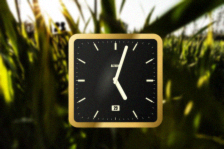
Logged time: 5,03
